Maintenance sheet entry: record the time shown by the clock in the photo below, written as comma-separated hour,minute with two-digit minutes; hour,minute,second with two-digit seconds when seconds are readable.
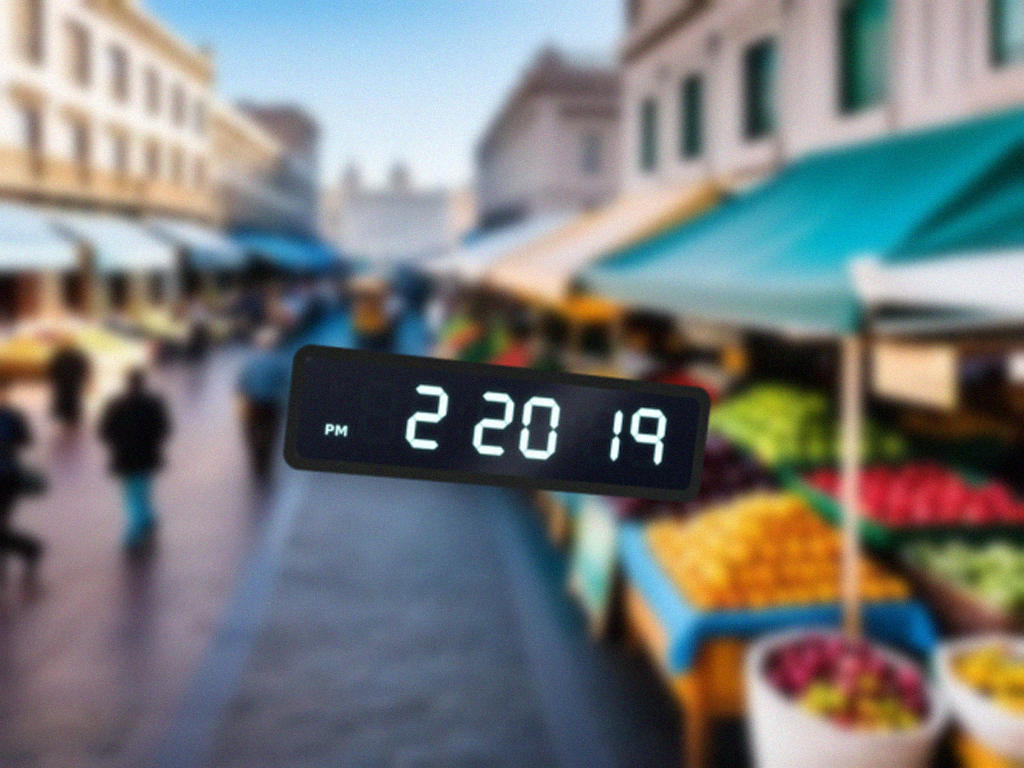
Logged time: 2,20,19
